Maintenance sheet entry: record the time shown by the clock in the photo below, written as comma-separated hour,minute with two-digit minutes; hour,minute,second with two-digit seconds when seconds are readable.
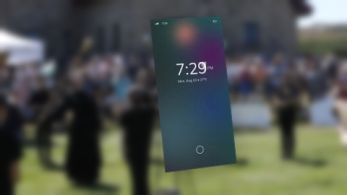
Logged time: 7,29
